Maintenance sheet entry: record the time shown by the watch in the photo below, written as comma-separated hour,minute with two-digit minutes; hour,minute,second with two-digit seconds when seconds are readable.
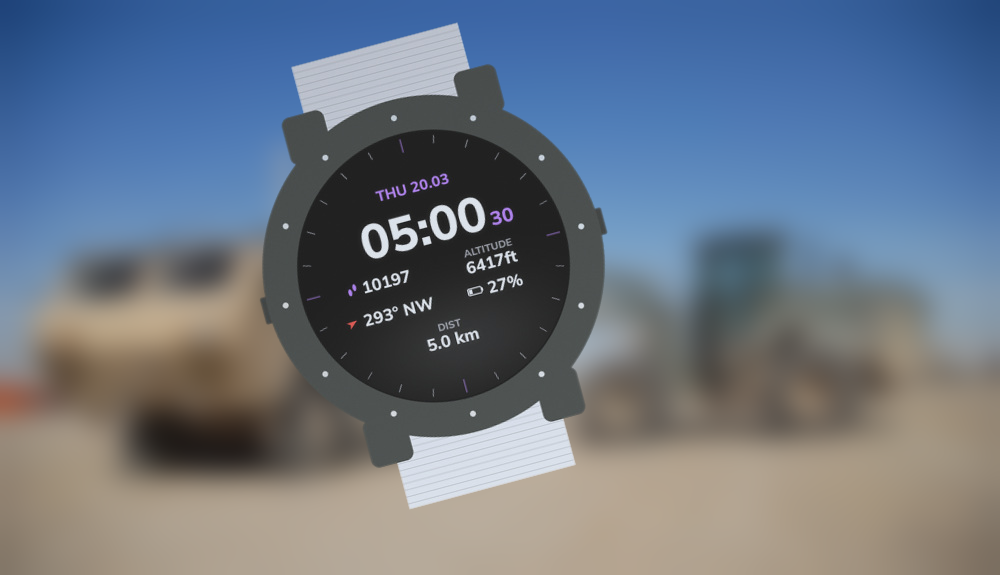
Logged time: 5,00,30
